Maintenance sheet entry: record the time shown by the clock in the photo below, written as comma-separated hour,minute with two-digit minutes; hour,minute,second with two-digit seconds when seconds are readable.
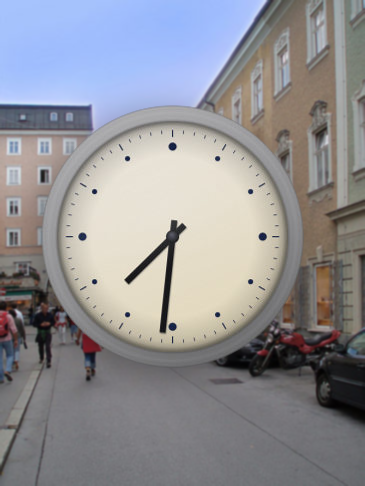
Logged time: 7,31
